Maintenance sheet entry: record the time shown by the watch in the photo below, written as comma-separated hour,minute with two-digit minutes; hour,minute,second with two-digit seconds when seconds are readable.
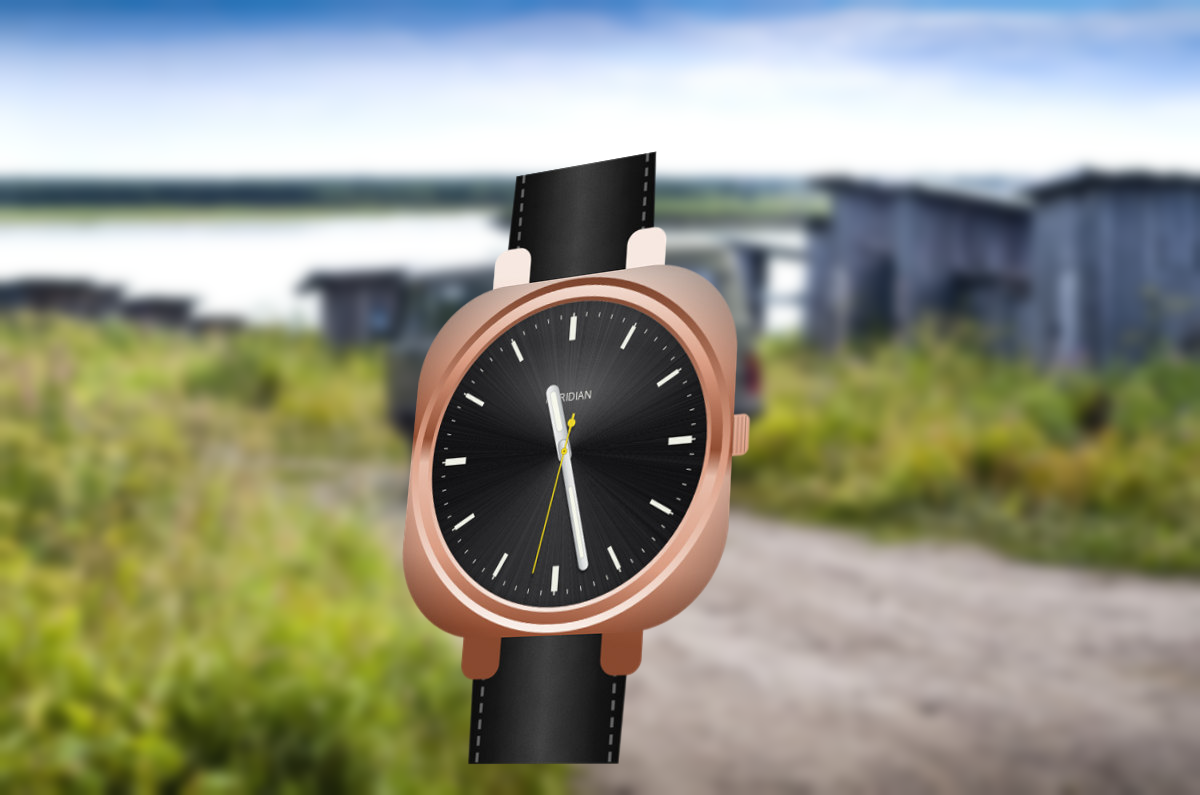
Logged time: 11,27,32
